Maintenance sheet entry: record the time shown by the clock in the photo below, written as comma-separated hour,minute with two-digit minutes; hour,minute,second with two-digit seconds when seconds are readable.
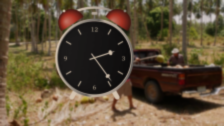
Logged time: 2,24
